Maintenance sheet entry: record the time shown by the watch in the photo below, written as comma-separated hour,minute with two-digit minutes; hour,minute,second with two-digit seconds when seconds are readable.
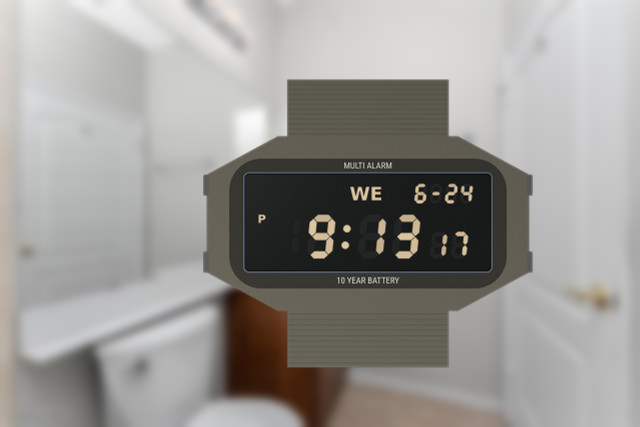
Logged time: 9,13,17
